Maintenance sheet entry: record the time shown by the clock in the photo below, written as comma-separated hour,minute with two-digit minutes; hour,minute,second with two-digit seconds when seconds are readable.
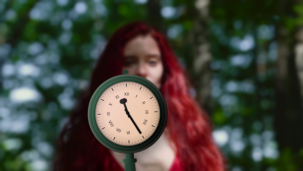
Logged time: 11,25
